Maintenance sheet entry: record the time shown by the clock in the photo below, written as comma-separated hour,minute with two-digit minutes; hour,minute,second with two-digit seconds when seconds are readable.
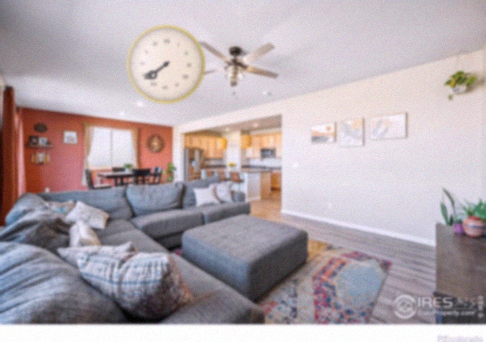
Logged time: 7,39
